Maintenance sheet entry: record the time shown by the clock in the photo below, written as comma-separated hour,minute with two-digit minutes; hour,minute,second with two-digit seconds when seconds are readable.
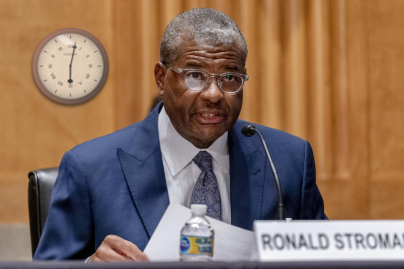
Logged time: 6,02
